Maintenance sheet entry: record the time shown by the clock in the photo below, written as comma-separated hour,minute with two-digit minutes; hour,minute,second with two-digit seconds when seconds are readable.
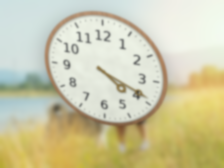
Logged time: 4,19
